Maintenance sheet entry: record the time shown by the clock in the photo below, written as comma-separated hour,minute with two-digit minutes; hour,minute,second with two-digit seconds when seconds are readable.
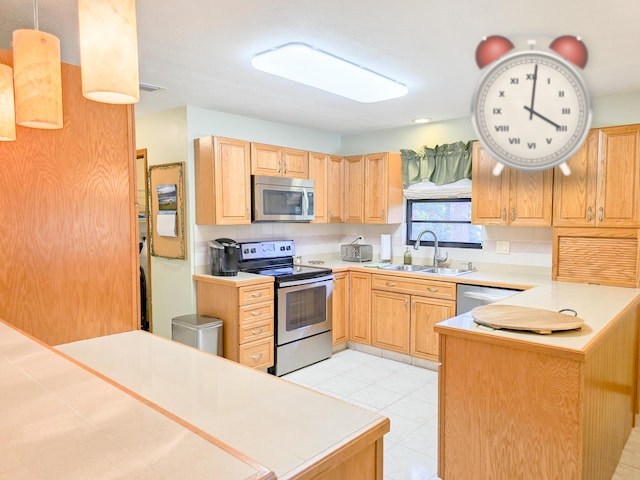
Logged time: 4,01
